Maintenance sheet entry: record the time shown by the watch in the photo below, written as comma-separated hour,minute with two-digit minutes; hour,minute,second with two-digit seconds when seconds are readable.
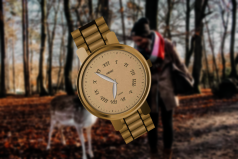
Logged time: 6,54
